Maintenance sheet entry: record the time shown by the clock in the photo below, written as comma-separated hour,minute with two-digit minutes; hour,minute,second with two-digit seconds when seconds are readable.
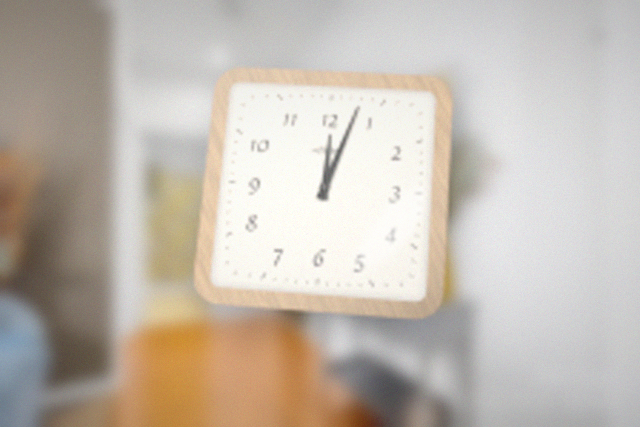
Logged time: 12,03
